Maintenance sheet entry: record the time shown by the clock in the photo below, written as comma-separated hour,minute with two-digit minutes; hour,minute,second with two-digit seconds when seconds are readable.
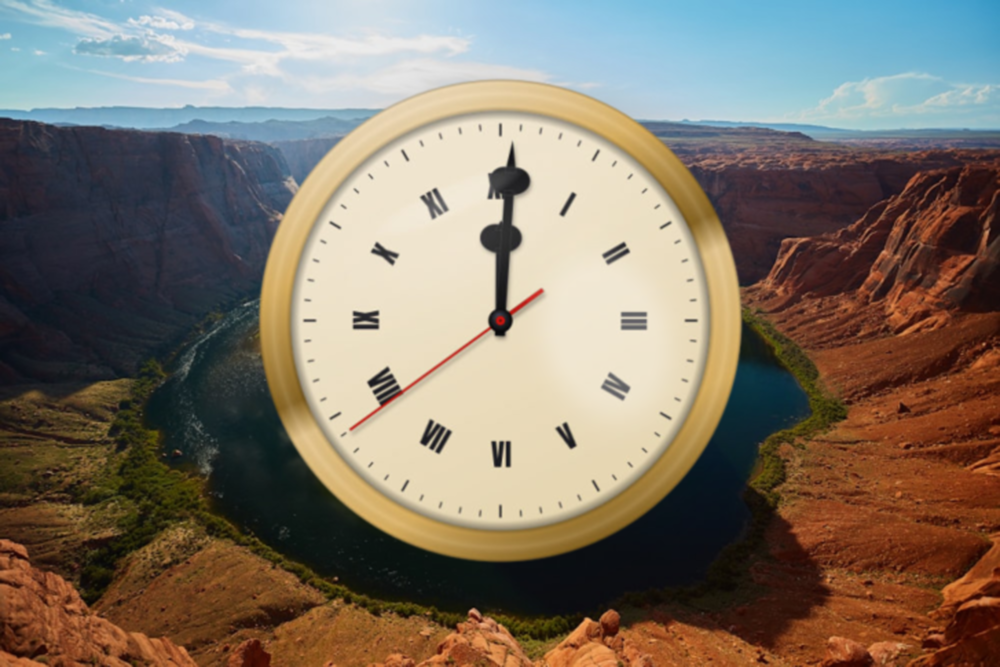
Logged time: 12,00,39
